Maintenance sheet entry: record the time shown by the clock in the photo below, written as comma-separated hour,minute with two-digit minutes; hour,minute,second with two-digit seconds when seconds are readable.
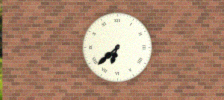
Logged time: 6,38
